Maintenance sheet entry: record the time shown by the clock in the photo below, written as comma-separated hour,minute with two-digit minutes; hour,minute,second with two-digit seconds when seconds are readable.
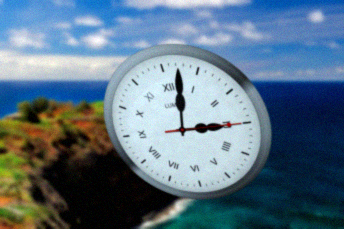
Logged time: 3,02,15
